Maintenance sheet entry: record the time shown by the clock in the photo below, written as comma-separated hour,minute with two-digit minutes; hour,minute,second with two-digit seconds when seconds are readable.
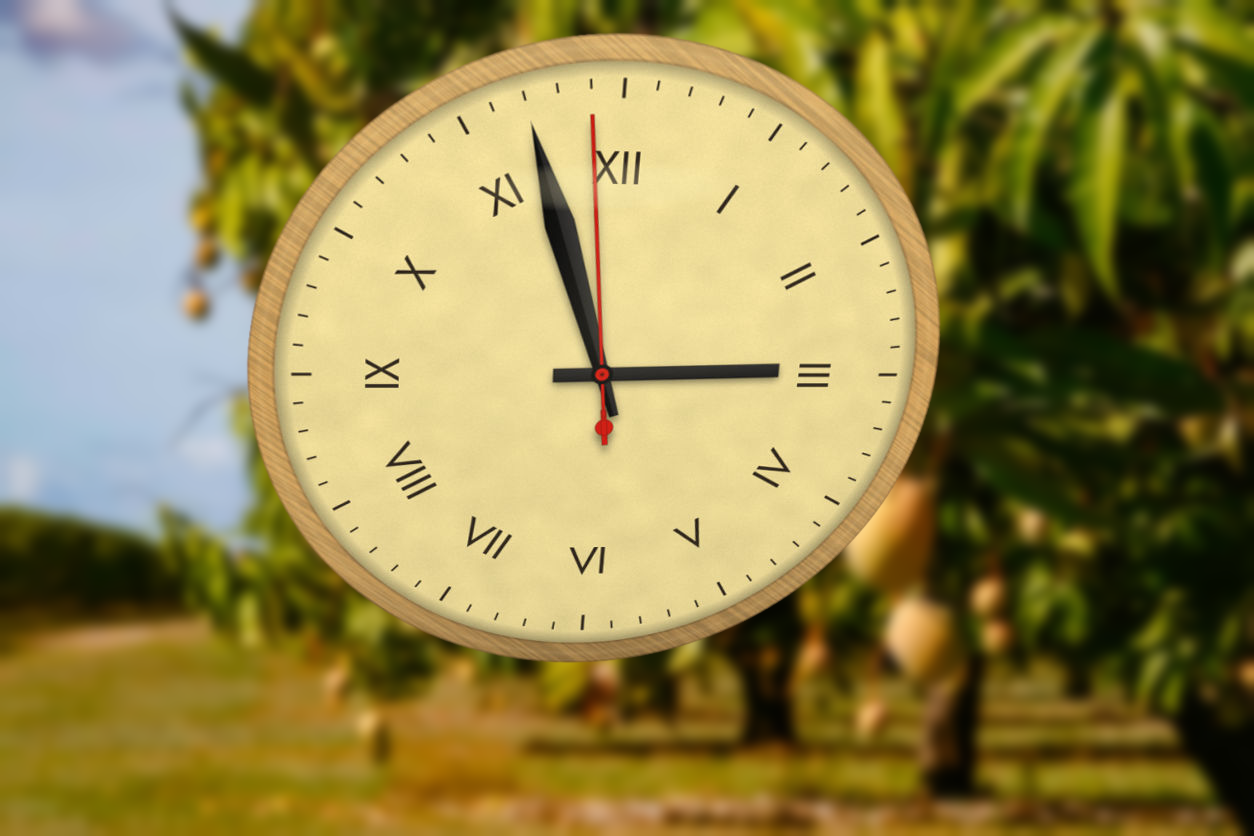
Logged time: 2,56,59
